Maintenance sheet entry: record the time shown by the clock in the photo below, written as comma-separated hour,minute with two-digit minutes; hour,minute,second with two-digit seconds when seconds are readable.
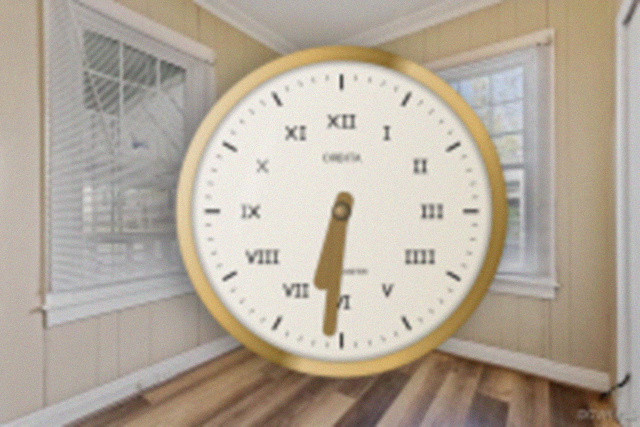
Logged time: 6,31
